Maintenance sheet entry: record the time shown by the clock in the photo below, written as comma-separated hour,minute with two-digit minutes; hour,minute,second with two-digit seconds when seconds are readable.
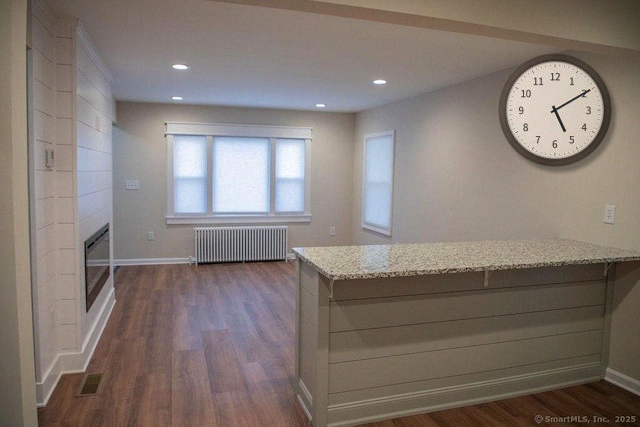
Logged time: 5,10
